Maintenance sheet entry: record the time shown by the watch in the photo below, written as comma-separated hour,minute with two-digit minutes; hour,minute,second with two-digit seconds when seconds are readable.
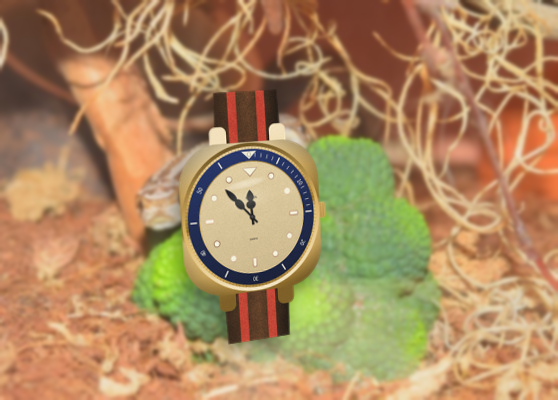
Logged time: 11,53
